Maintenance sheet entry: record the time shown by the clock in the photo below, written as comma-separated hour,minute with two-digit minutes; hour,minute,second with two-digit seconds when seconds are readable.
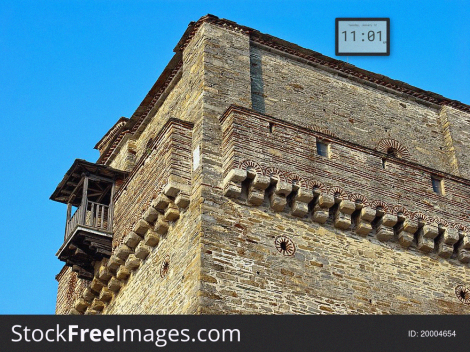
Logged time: 11,01
